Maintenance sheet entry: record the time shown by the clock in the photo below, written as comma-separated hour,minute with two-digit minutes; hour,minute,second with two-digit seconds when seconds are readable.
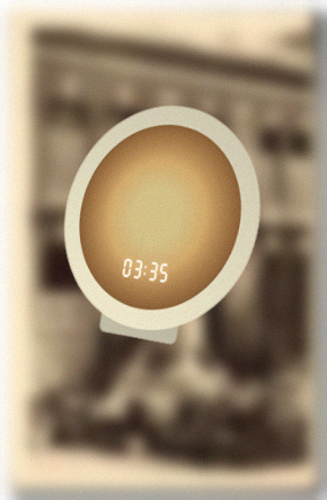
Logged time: 3,35
